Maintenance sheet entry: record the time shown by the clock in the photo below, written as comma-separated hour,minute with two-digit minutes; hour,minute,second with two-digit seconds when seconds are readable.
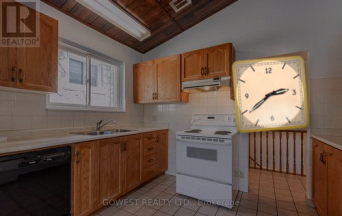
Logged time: 2,39
